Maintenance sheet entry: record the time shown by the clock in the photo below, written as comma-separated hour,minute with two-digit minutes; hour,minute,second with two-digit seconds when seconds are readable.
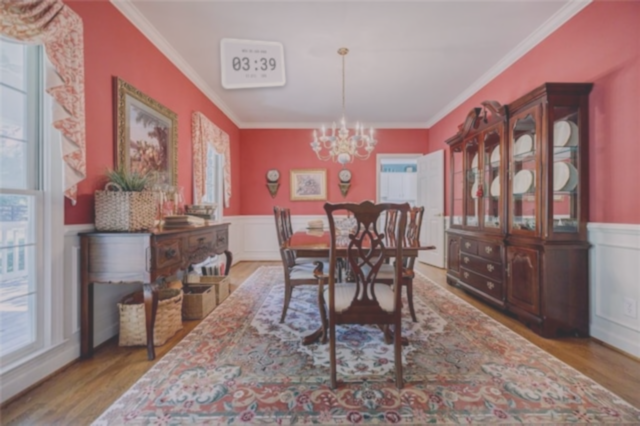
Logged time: 3,39
